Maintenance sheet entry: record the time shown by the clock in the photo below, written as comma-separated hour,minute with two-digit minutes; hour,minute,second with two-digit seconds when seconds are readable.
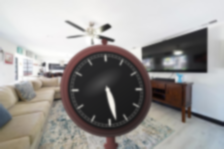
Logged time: 5,28
